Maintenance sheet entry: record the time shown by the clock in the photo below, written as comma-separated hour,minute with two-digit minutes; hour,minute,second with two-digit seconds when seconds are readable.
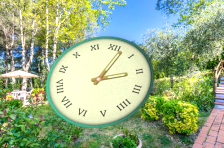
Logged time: 2,02
